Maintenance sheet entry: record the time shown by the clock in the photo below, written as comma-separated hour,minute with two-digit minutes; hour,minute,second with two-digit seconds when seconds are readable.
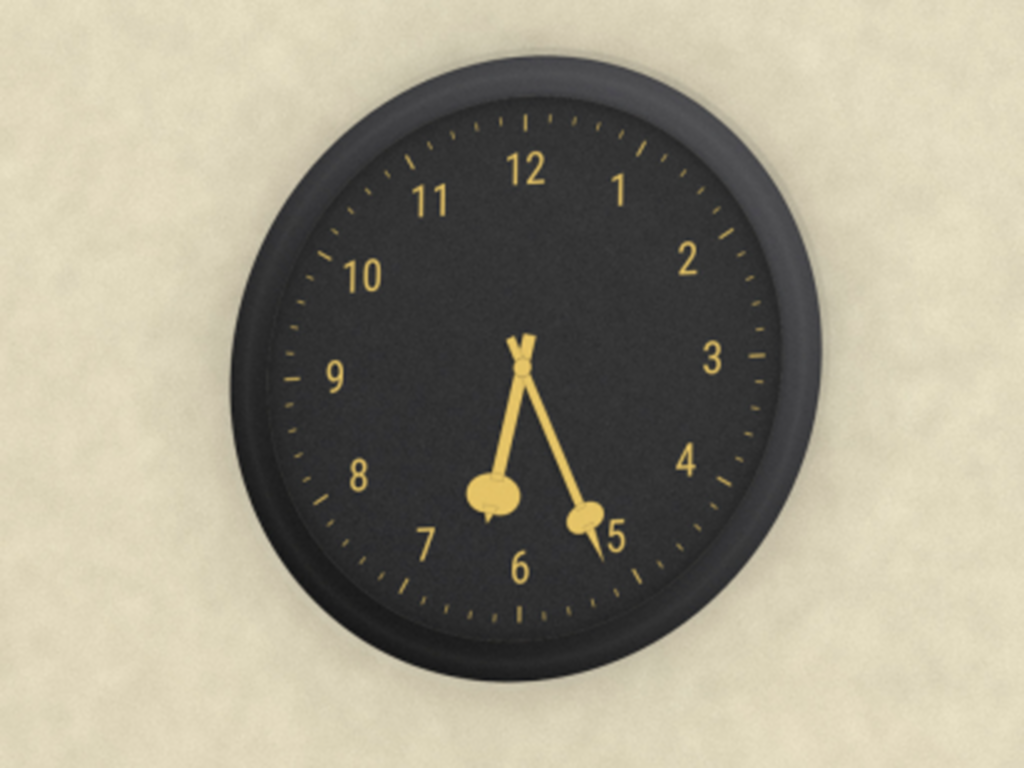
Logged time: 6,26
